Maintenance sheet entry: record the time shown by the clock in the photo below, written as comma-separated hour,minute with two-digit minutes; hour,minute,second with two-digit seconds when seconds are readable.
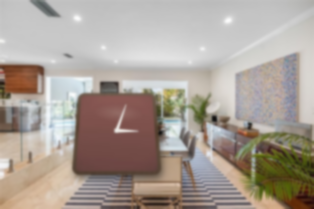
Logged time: 3,03
